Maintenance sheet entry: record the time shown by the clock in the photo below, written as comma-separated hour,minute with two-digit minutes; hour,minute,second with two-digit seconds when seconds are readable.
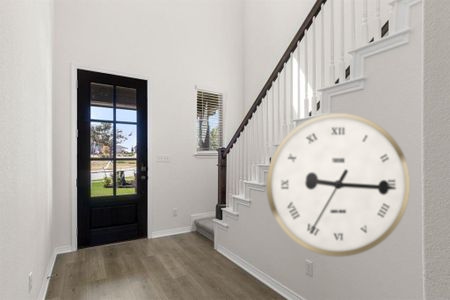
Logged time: 9,15,35
